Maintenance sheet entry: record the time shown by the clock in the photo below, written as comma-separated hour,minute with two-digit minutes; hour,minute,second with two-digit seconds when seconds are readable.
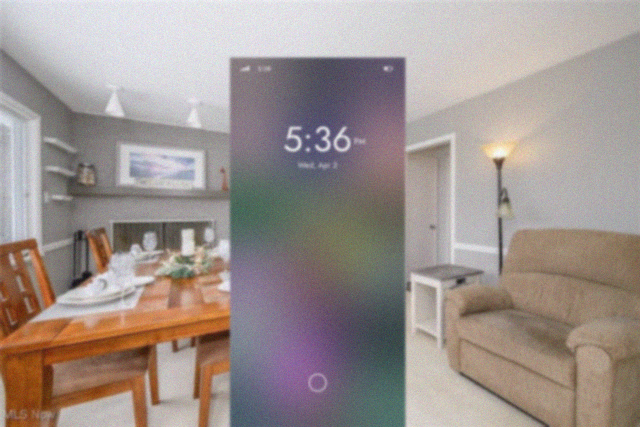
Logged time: 5,36
